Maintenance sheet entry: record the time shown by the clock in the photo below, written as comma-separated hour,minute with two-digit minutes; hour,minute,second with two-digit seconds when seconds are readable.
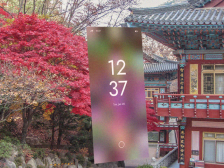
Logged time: 12,37
